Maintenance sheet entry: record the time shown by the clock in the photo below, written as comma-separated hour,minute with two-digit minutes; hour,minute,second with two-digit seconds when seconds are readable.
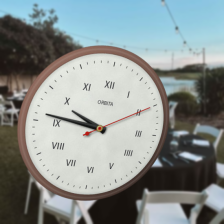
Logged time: 9,46,10
